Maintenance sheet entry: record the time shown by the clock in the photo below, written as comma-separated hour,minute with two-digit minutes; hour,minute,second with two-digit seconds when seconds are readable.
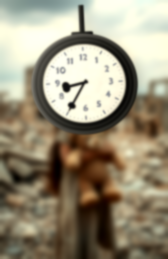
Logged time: 8,35
